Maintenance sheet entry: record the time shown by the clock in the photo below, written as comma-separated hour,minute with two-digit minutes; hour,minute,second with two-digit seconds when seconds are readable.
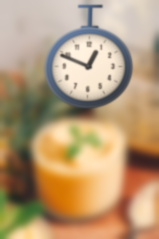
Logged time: 12,49
